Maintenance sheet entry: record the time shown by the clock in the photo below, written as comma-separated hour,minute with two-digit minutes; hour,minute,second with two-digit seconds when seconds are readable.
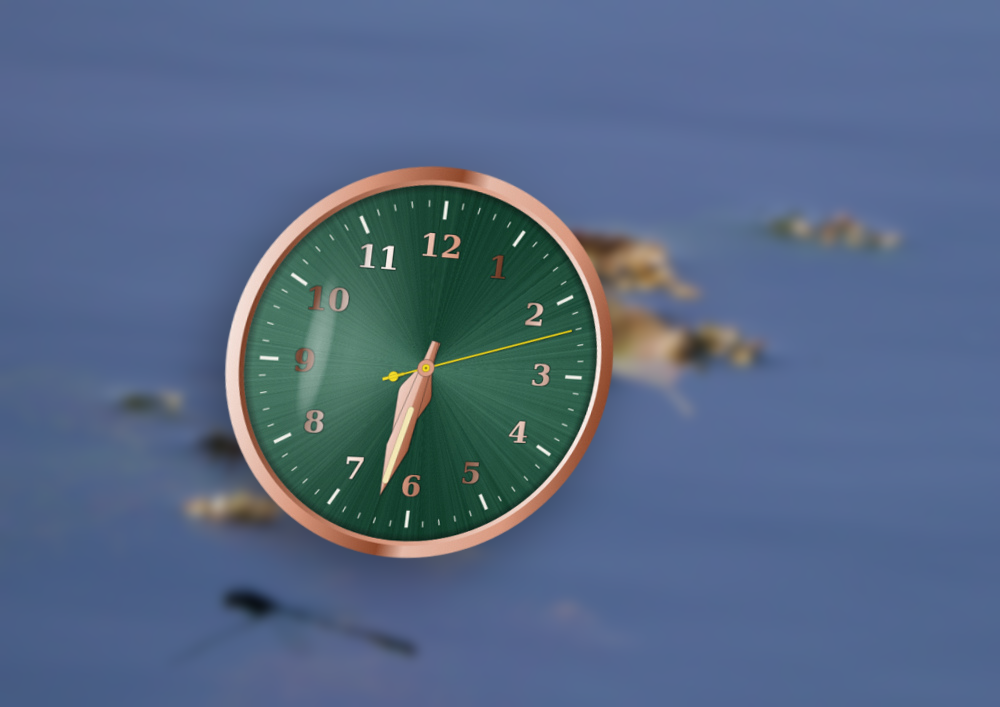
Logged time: 6,32,12
